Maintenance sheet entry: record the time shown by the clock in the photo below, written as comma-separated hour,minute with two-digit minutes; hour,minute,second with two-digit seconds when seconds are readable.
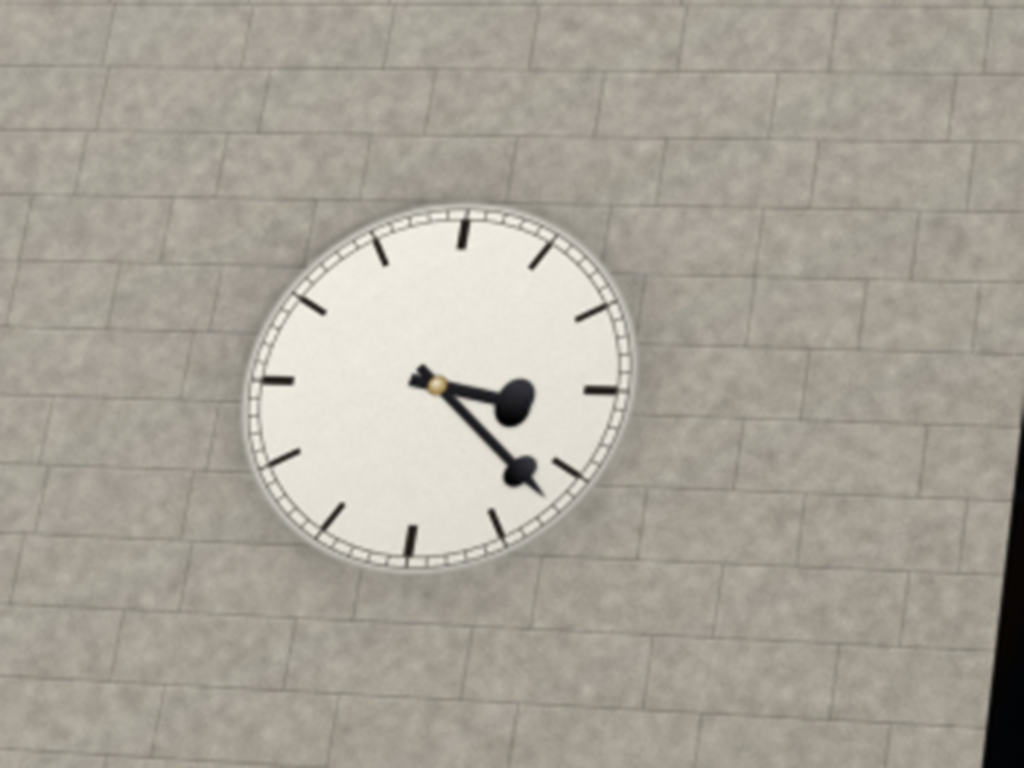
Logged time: 3,22
